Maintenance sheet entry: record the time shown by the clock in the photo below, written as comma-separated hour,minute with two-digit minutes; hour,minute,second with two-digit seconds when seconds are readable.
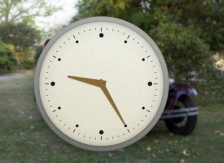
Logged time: 9,25
